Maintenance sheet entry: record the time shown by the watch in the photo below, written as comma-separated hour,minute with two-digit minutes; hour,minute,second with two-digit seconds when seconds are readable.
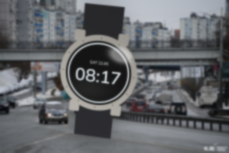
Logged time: 8,17
